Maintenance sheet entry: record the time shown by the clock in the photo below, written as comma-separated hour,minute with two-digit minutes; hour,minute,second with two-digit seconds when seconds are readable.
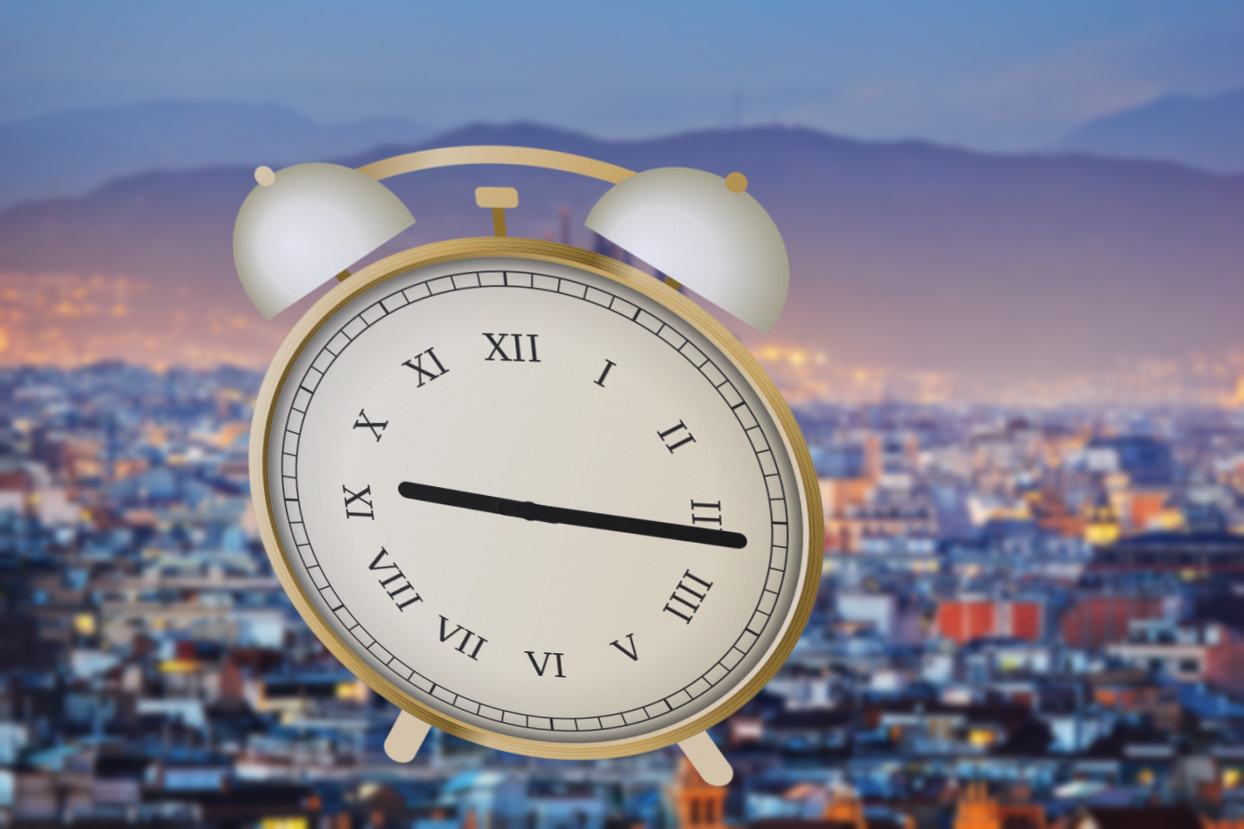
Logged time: 9,16
